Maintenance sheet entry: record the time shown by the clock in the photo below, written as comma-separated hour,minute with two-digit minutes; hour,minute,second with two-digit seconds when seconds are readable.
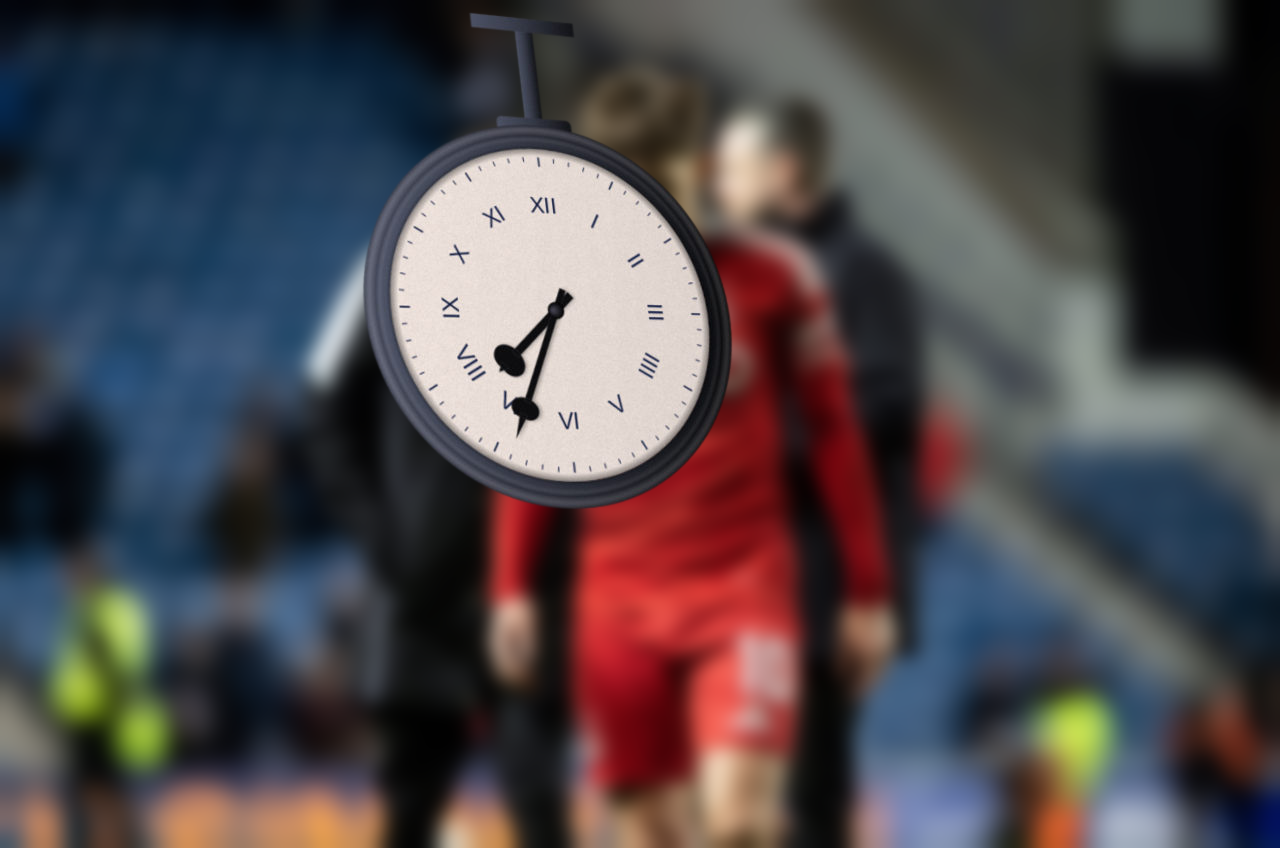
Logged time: 7,34
